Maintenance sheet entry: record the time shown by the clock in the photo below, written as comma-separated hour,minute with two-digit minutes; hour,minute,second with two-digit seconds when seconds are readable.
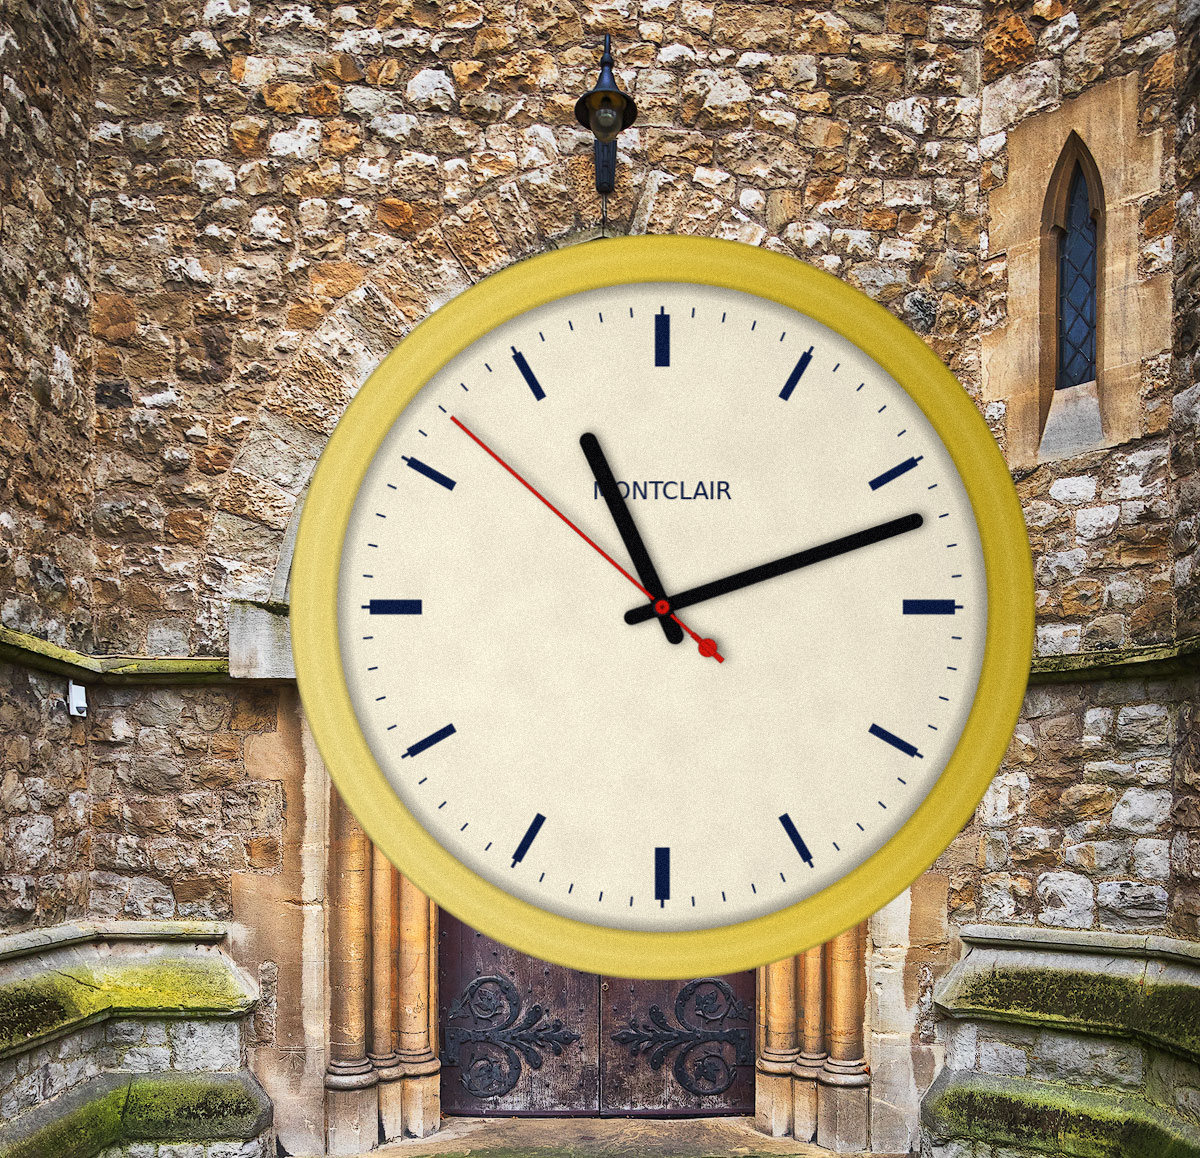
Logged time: 11,11,52
